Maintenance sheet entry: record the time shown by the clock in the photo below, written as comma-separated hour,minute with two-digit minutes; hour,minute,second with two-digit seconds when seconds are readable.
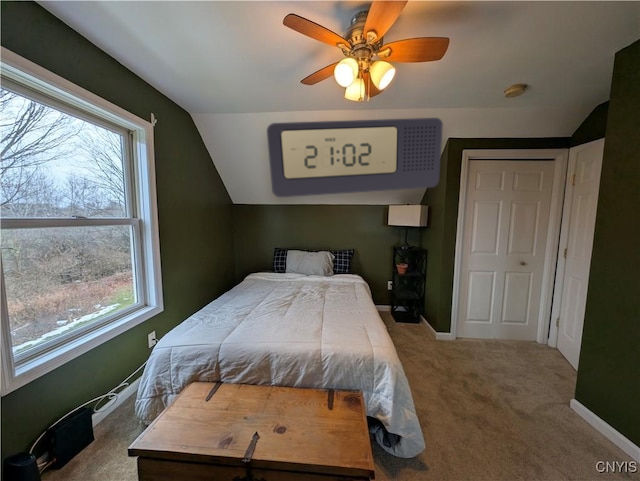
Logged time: 21,02
